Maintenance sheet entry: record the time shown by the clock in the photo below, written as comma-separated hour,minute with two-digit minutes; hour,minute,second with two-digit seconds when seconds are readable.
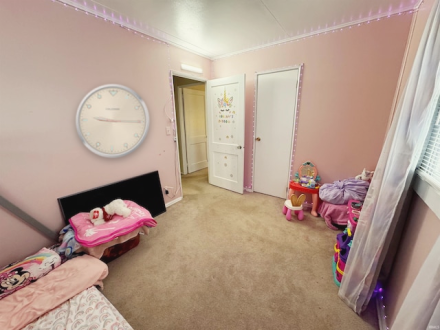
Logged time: 9,15
